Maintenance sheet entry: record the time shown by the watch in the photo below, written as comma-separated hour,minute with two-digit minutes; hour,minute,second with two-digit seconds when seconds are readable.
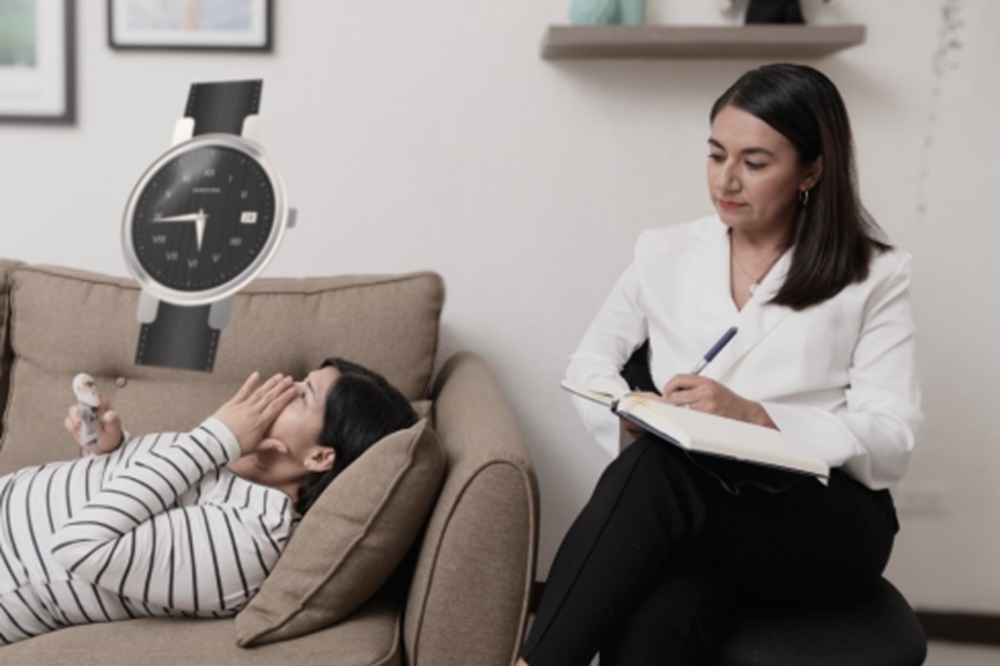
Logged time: 5,44
